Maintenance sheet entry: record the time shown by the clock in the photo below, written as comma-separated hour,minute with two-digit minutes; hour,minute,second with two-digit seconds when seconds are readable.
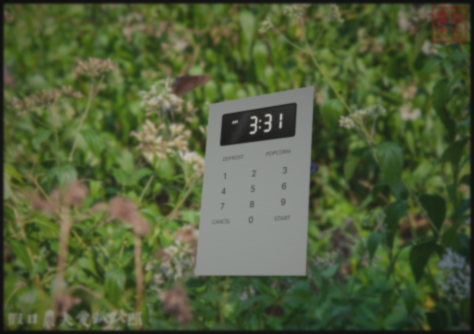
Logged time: 3,31
